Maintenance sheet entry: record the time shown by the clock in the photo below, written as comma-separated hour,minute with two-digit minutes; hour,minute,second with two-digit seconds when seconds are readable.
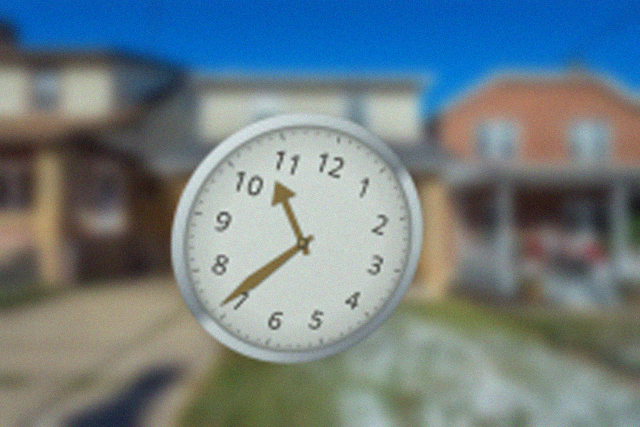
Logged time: 10,36
